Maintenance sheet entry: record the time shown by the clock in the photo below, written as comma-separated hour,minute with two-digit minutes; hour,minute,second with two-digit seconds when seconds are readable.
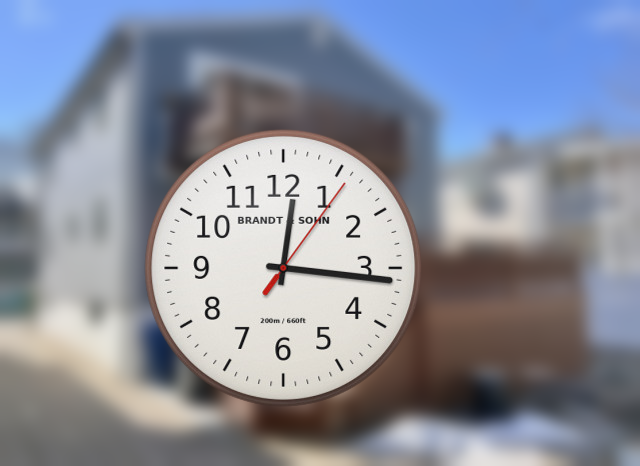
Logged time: 12,16,06
